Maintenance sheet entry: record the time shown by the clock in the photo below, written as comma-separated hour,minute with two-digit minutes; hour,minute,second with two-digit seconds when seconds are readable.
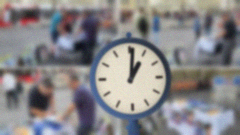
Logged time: 1,01
